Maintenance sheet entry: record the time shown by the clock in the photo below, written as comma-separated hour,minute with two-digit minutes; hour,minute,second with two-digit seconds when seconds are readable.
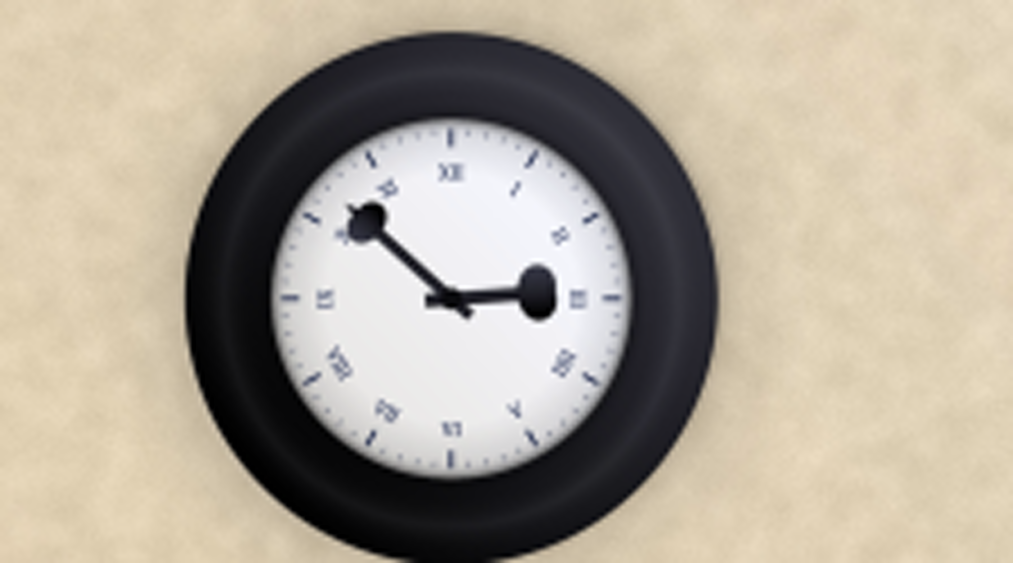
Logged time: 2,52
